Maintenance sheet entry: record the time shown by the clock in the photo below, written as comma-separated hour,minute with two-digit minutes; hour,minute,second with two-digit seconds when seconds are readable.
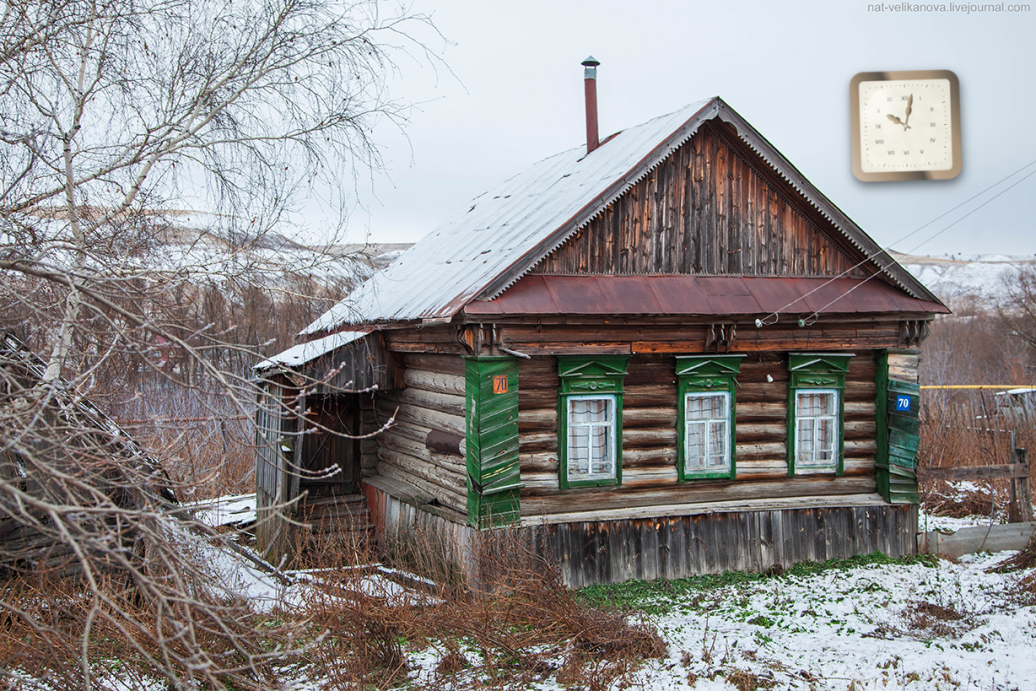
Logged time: 10,02
